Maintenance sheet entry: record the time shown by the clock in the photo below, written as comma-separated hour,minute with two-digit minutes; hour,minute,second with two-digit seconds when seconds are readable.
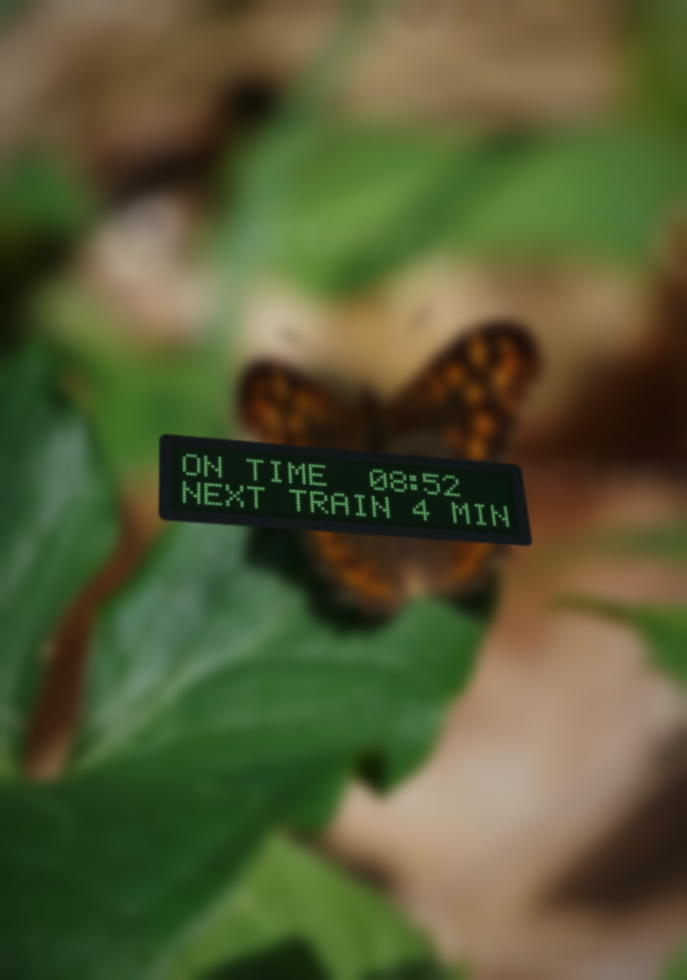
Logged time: 8,52
